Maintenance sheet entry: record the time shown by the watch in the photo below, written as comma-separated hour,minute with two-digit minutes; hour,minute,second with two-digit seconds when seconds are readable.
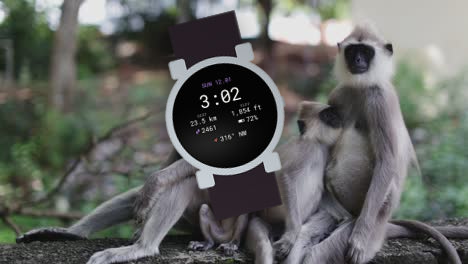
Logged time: 3,02
